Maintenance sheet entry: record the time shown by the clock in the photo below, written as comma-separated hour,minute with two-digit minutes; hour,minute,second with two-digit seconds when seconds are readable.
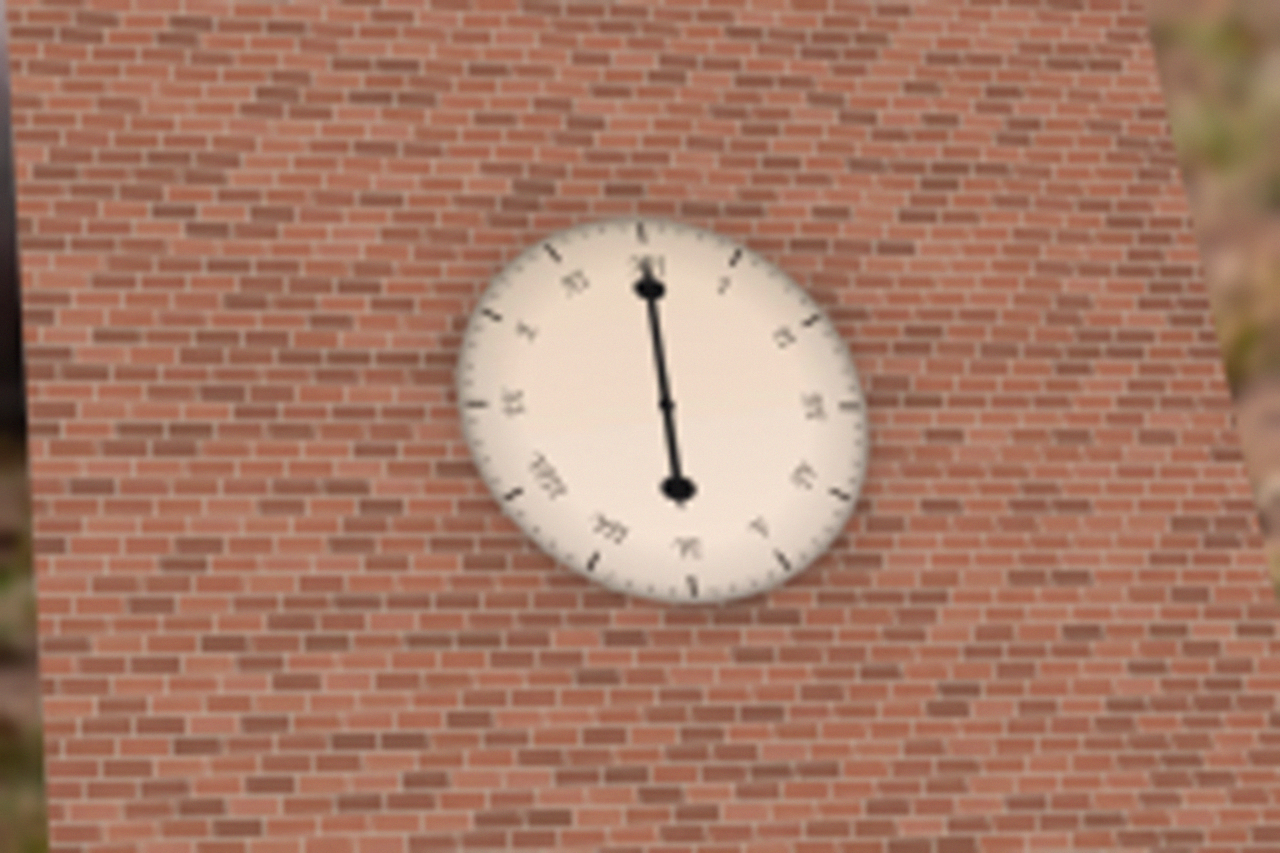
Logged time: 6,00
